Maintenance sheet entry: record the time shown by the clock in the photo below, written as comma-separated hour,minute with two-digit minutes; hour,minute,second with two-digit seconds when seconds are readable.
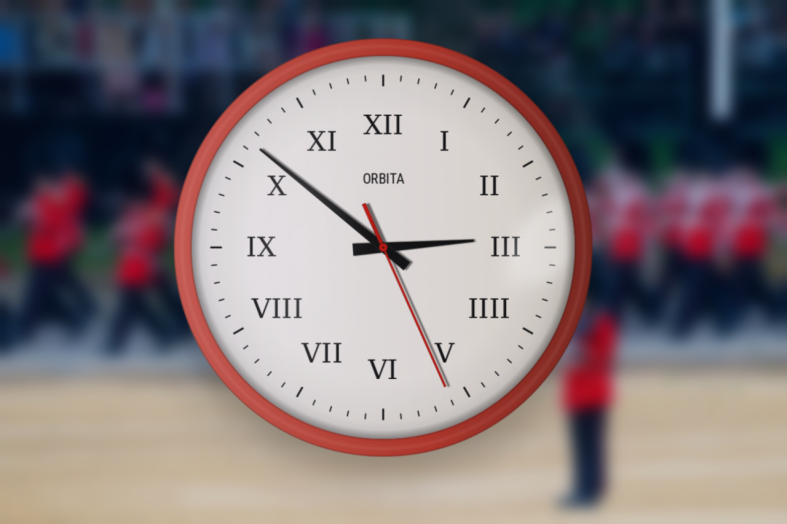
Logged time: 2,51,26
